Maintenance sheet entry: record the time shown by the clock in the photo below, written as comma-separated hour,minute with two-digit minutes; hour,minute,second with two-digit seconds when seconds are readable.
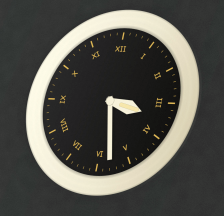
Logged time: 3,28
